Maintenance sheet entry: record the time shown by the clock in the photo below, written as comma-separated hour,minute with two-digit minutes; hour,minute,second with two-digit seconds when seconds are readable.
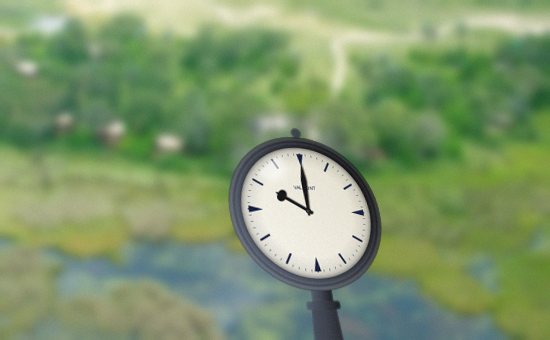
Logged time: 10,00
